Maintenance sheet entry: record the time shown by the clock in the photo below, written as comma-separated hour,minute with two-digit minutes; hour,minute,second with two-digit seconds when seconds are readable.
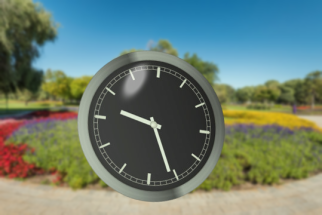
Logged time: 9,26
